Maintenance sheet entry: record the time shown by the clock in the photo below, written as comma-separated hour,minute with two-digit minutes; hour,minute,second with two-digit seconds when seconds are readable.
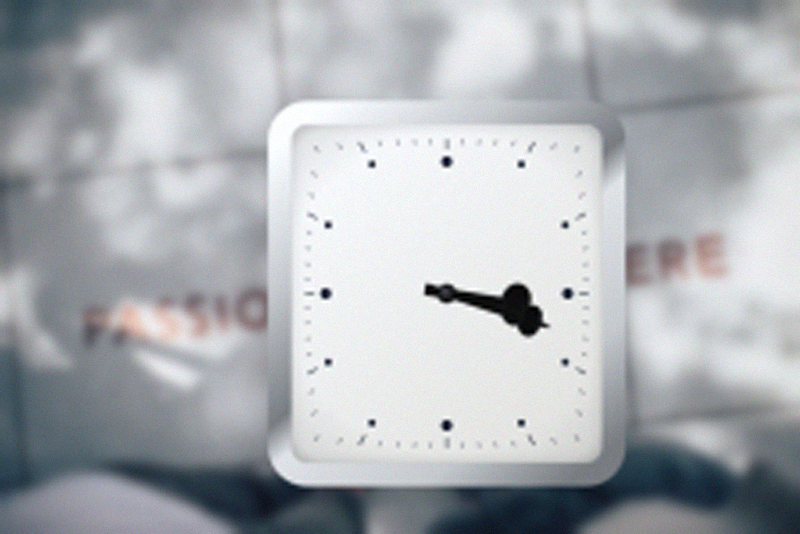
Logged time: 3,18
